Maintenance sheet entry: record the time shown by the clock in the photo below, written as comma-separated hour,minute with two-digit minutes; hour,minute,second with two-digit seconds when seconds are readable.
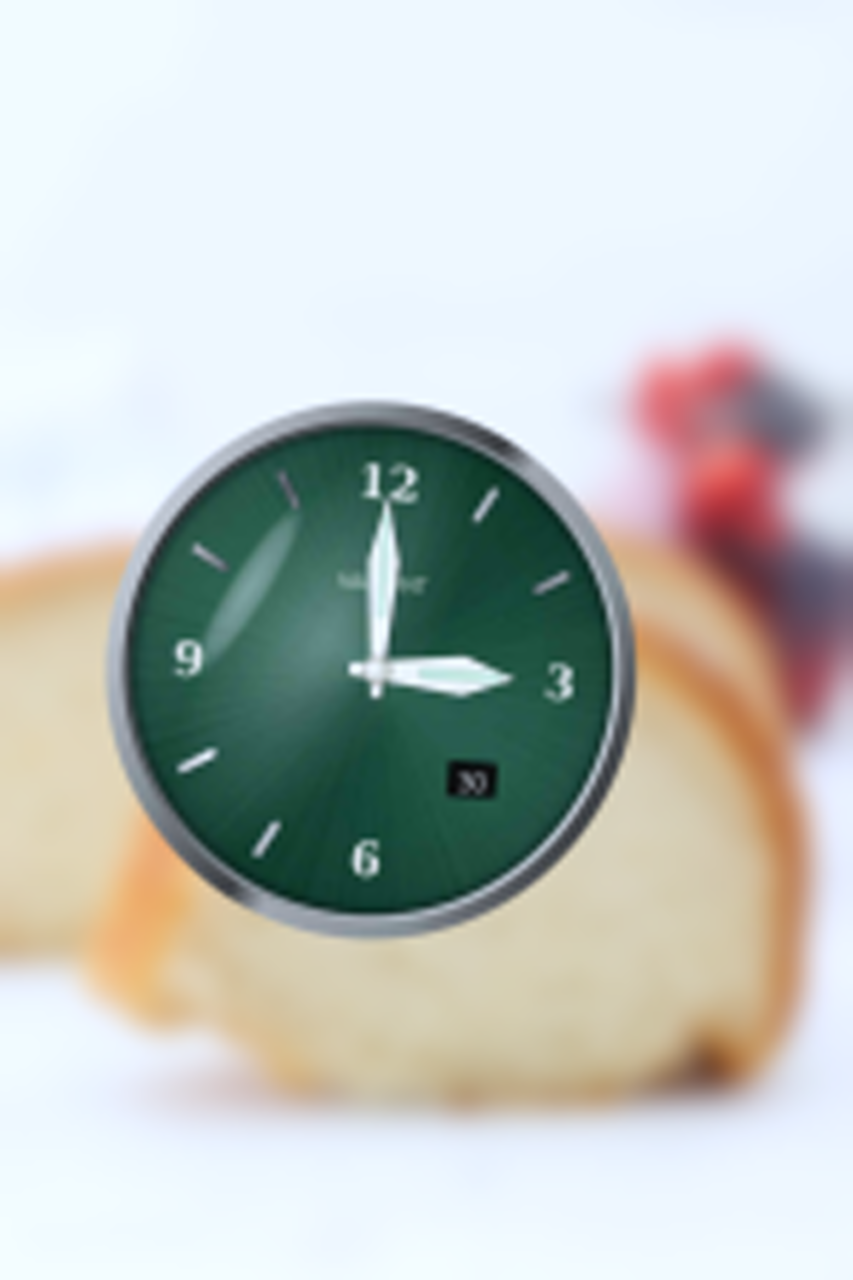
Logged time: 3,00
